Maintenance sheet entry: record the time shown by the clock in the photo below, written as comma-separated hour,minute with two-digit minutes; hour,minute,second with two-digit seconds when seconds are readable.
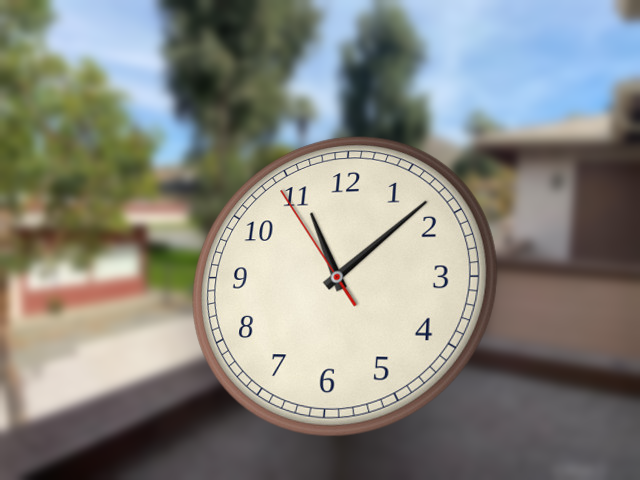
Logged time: 11,07,54
